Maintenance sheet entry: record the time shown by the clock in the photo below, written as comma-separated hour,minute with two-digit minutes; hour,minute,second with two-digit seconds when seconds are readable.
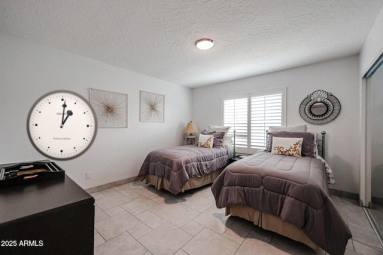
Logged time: 1,01
